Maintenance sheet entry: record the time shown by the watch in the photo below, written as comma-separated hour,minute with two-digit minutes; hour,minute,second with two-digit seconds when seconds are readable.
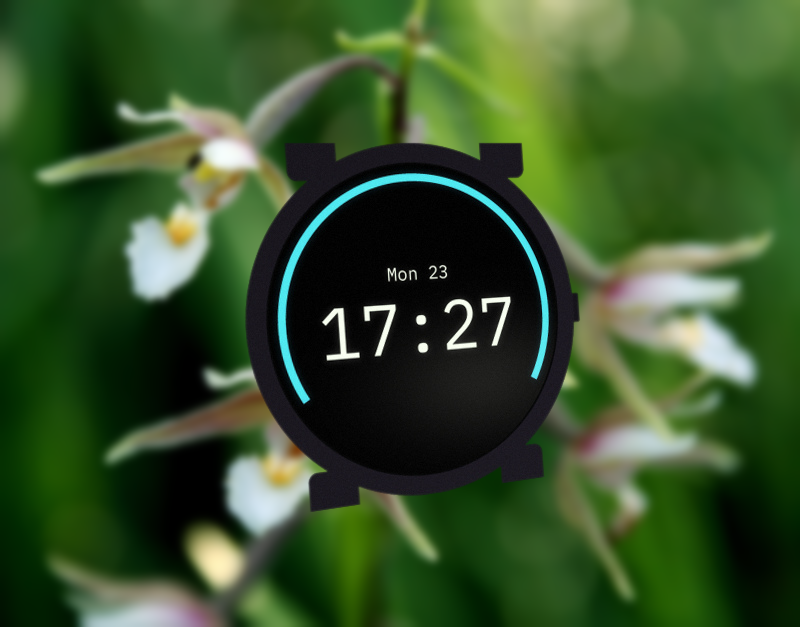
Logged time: 17,27
